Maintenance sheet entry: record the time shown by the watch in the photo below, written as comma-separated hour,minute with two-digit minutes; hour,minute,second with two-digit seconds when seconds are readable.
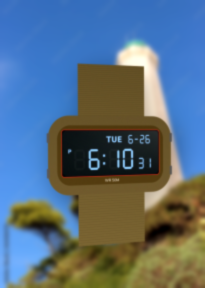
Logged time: 6,10,31
